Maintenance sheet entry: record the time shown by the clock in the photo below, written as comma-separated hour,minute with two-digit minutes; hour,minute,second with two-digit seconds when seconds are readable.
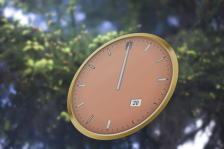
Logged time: 12,00
